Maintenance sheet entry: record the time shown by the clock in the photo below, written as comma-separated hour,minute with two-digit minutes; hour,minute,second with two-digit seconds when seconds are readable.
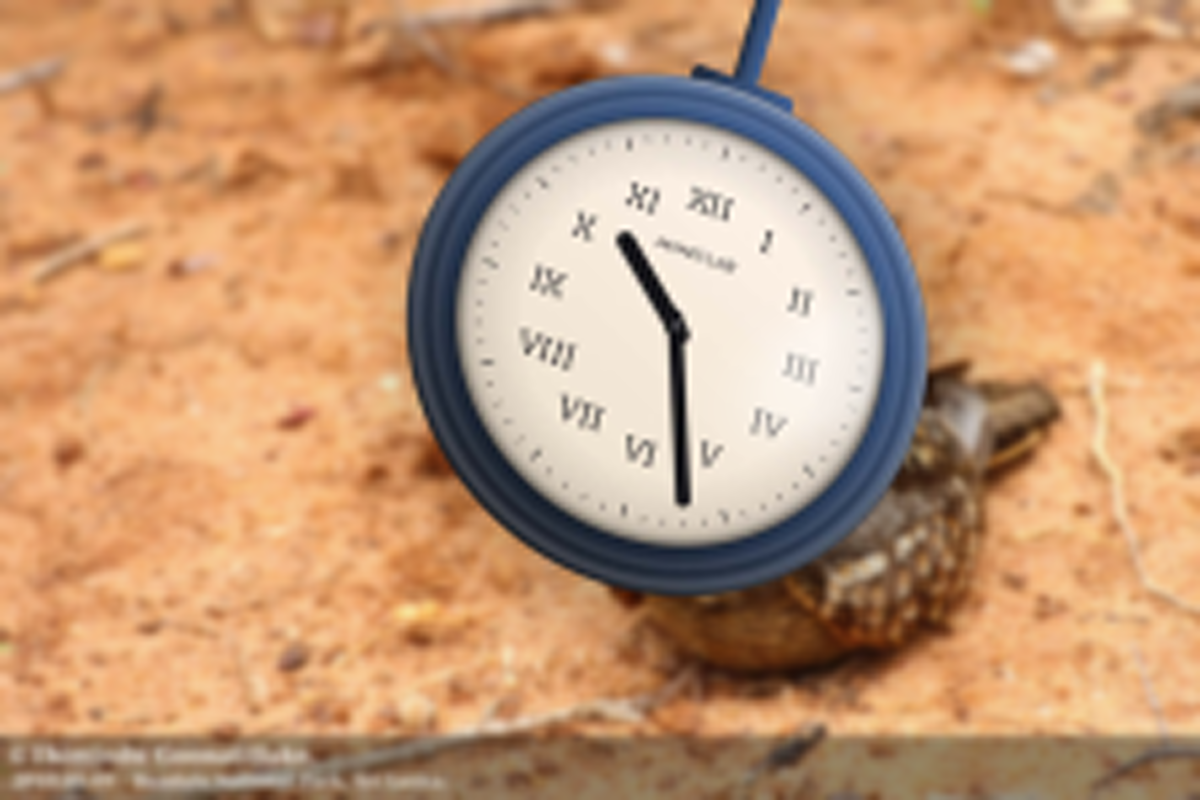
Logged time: 10,27
